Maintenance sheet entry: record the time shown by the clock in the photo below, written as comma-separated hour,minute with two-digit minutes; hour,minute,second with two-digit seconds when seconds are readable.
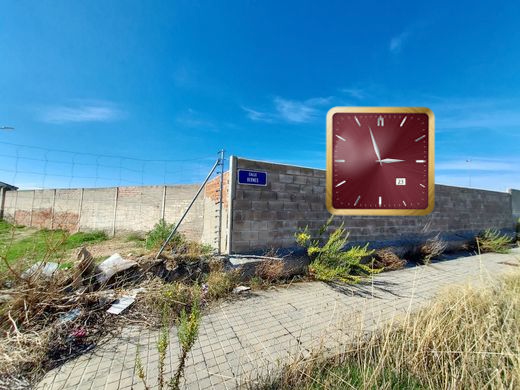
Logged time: 2,57
